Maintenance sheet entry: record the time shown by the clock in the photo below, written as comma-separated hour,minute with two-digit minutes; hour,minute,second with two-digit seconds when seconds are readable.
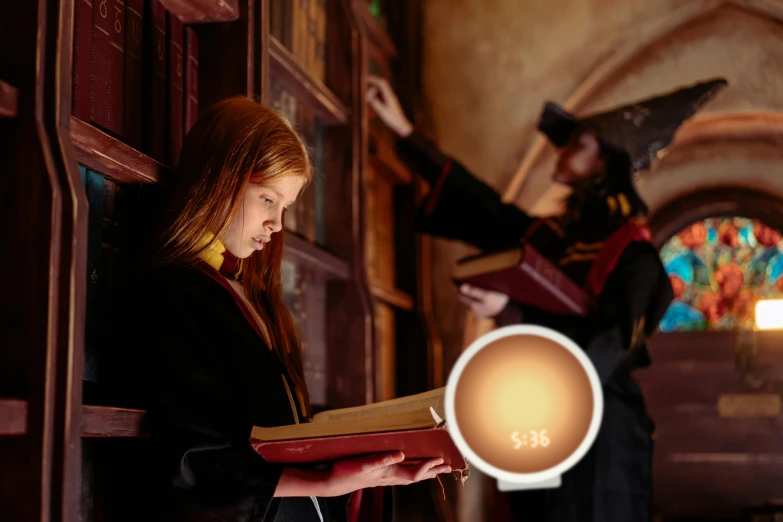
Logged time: 5,36
